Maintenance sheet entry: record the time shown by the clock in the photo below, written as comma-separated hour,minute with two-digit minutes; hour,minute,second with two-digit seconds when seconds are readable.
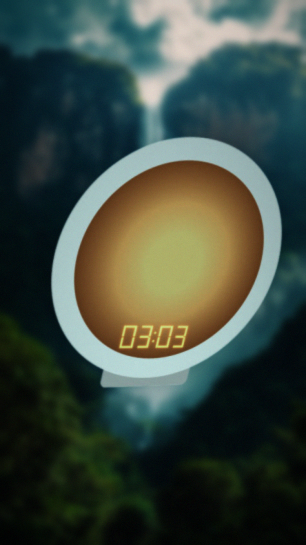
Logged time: 3,03
